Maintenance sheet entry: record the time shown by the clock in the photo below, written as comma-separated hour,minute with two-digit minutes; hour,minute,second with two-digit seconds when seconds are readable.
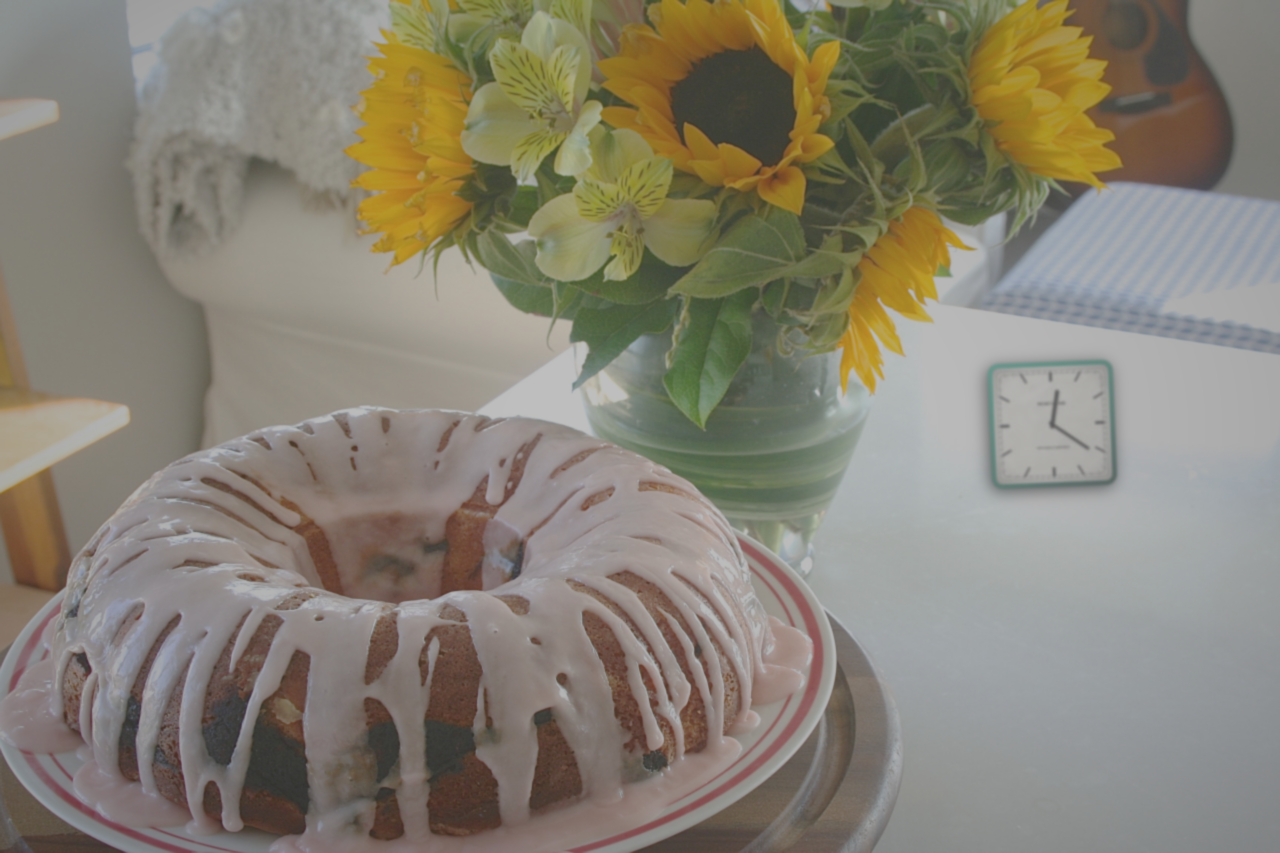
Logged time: 12,21
